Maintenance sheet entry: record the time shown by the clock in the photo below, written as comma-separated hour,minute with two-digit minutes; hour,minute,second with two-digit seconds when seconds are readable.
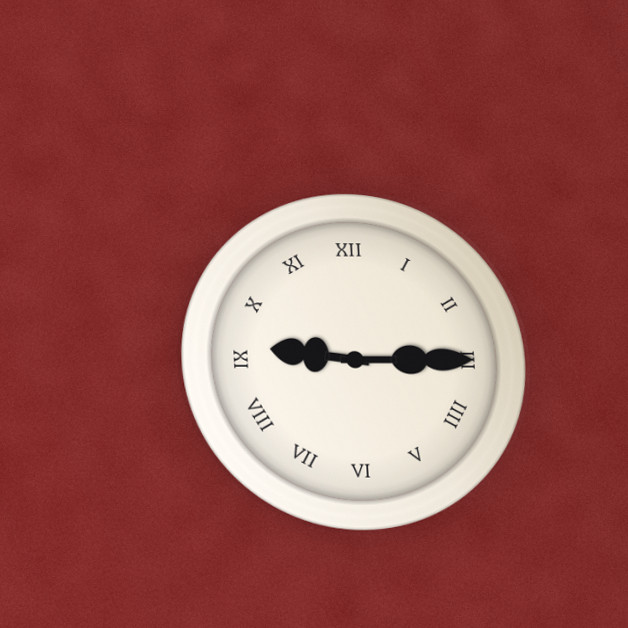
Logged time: 9,15
